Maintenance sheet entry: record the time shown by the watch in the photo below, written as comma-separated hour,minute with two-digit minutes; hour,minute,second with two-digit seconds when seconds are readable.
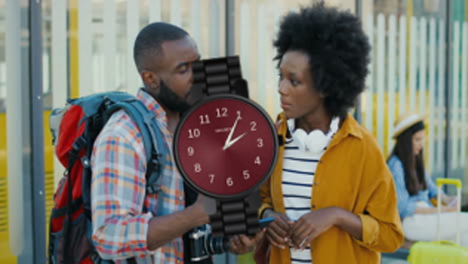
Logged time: 2,05
